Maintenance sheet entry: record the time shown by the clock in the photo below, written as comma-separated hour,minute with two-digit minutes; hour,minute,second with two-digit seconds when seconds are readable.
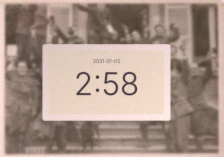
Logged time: 2,58
